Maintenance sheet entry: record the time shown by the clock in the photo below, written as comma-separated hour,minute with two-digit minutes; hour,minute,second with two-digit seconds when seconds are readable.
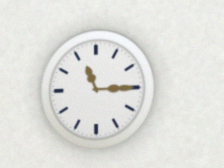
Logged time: 11,15
